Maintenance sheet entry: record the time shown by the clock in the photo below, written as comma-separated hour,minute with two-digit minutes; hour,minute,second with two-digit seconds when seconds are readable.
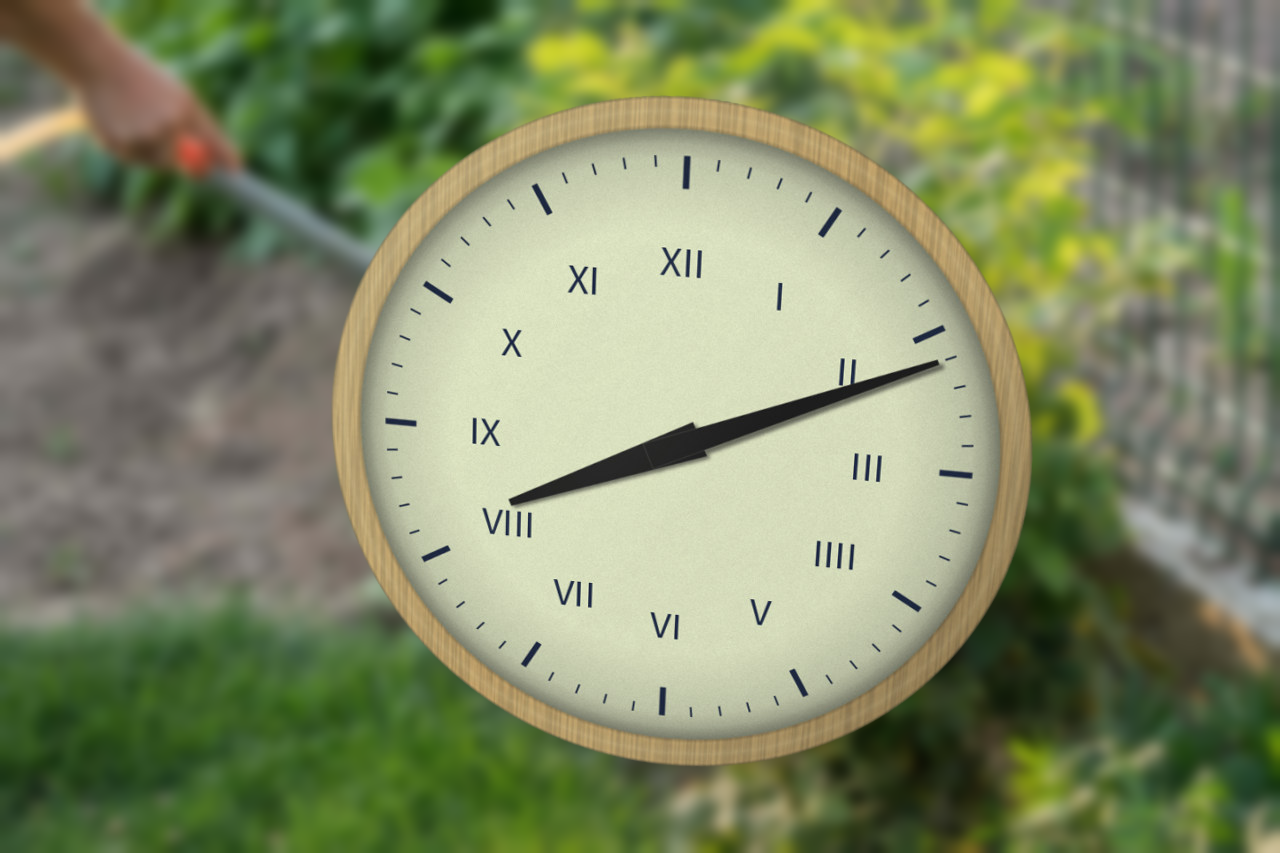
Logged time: 8,11
